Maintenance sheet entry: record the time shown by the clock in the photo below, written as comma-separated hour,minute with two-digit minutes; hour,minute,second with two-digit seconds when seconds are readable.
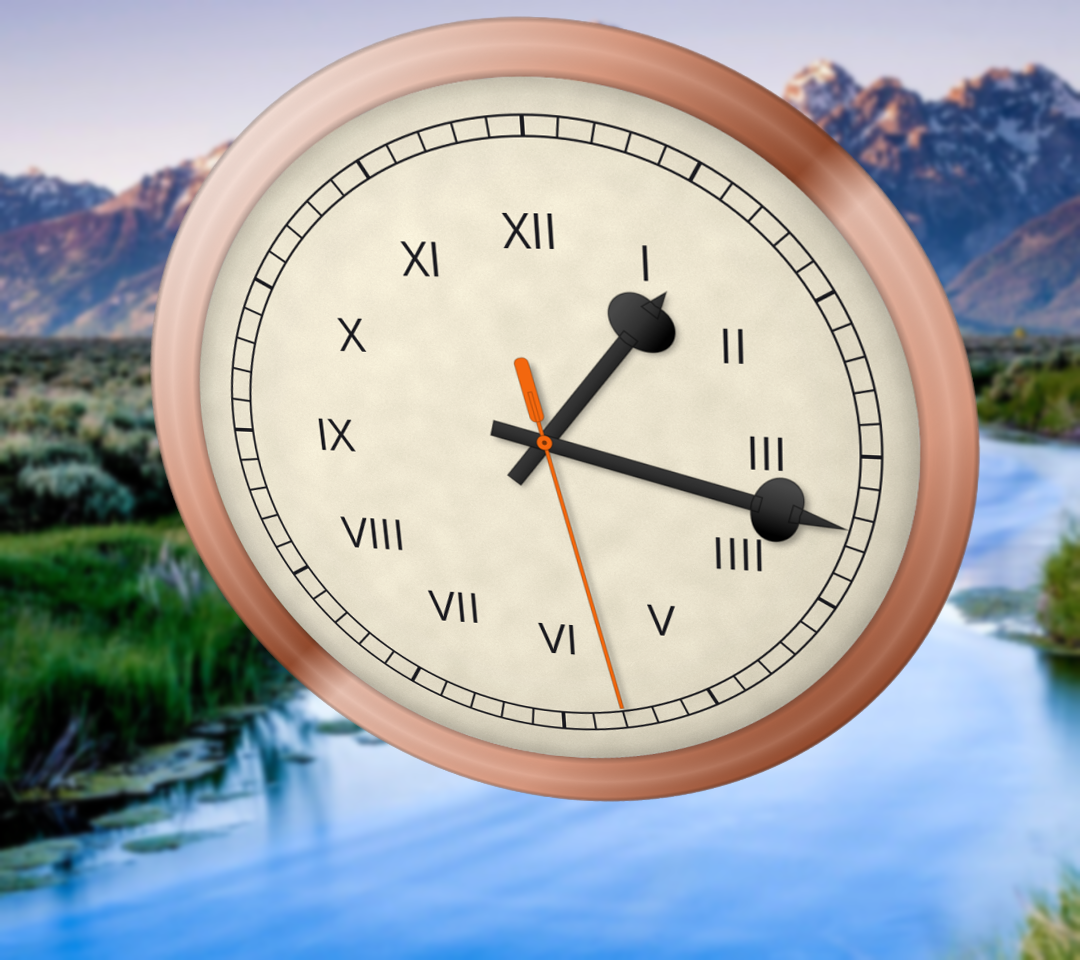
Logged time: 1,17,28
